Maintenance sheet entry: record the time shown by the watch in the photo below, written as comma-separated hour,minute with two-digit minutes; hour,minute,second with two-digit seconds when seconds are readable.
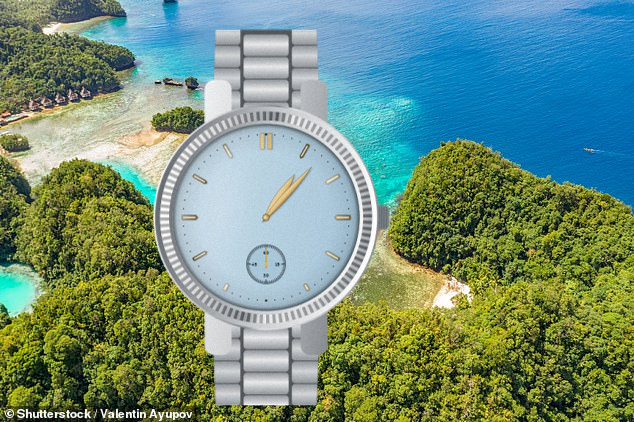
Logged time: 1,07
